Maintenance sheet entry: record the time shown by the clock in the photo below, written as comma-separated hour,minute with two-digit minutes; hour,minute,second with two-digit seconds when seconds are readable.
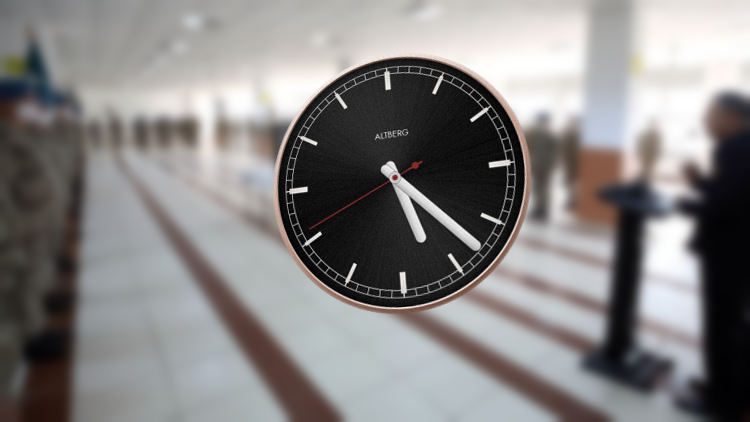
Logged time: 5,22,41
